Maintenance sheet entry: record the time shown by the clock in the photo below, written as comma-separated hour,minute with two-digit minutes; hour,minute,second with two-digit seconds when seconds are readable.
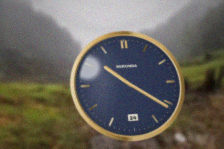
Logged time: 10,21
